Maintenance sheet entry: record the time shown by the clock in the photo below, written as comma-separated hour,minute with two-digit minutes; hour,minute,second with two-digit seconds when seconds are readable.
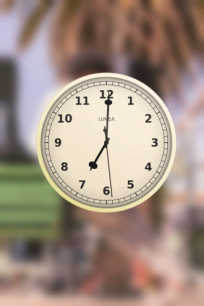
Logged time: 7,00,29
